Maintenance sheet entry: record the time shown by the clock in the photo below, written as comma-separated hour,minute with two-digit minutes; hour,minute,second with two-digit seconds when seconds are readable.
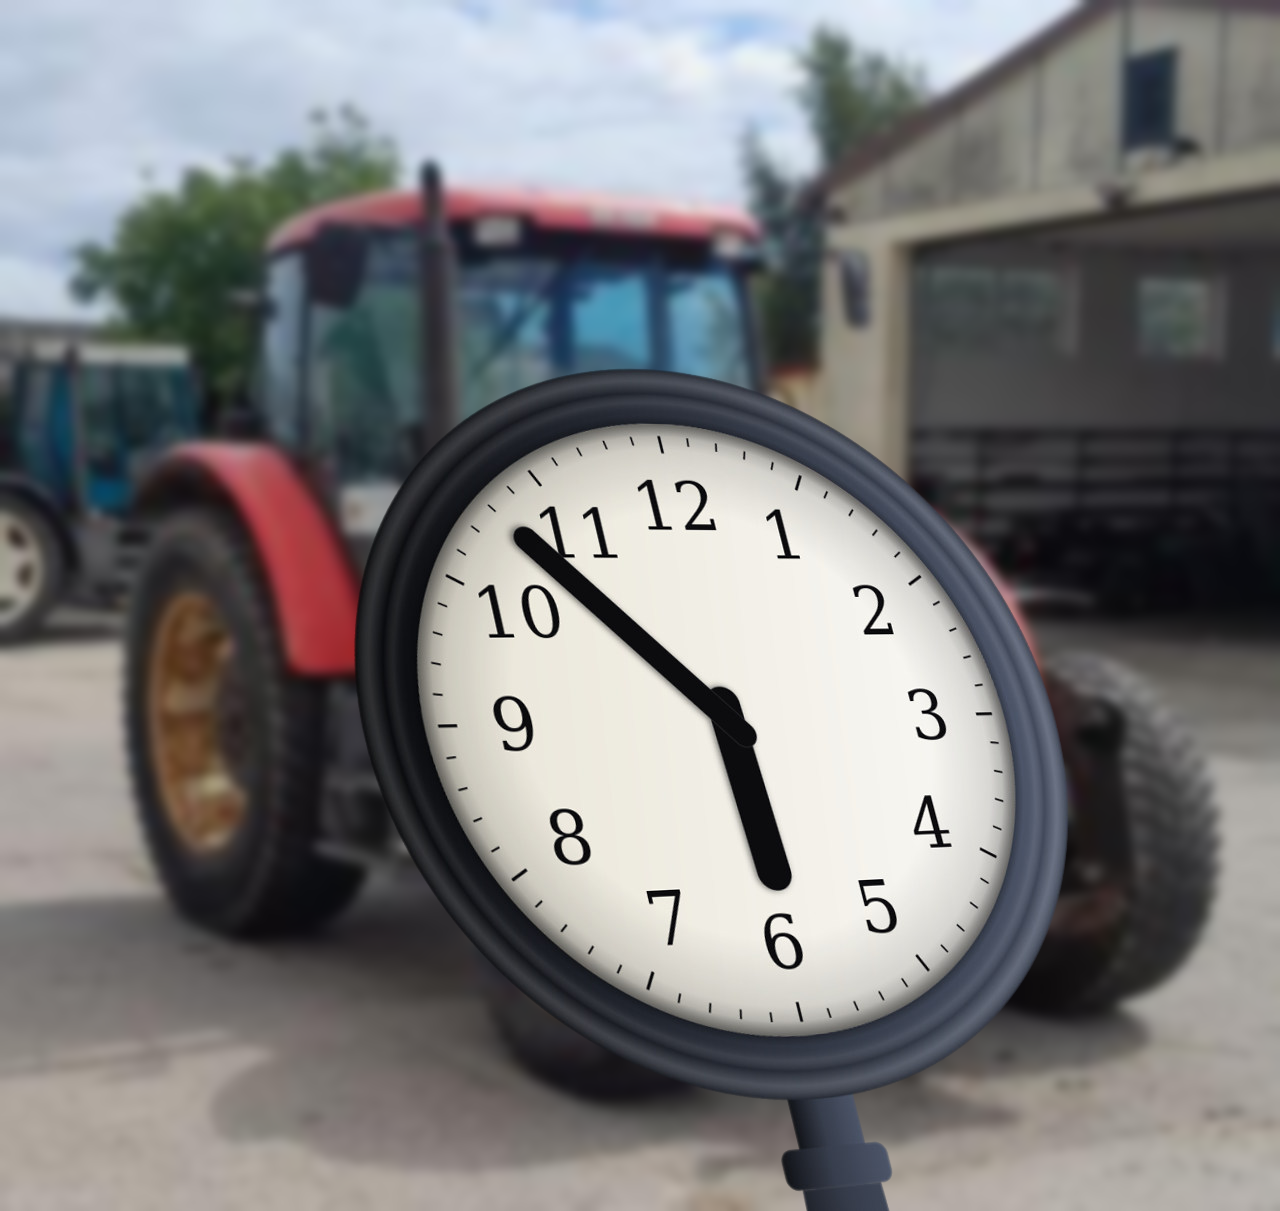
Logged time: 5,53
